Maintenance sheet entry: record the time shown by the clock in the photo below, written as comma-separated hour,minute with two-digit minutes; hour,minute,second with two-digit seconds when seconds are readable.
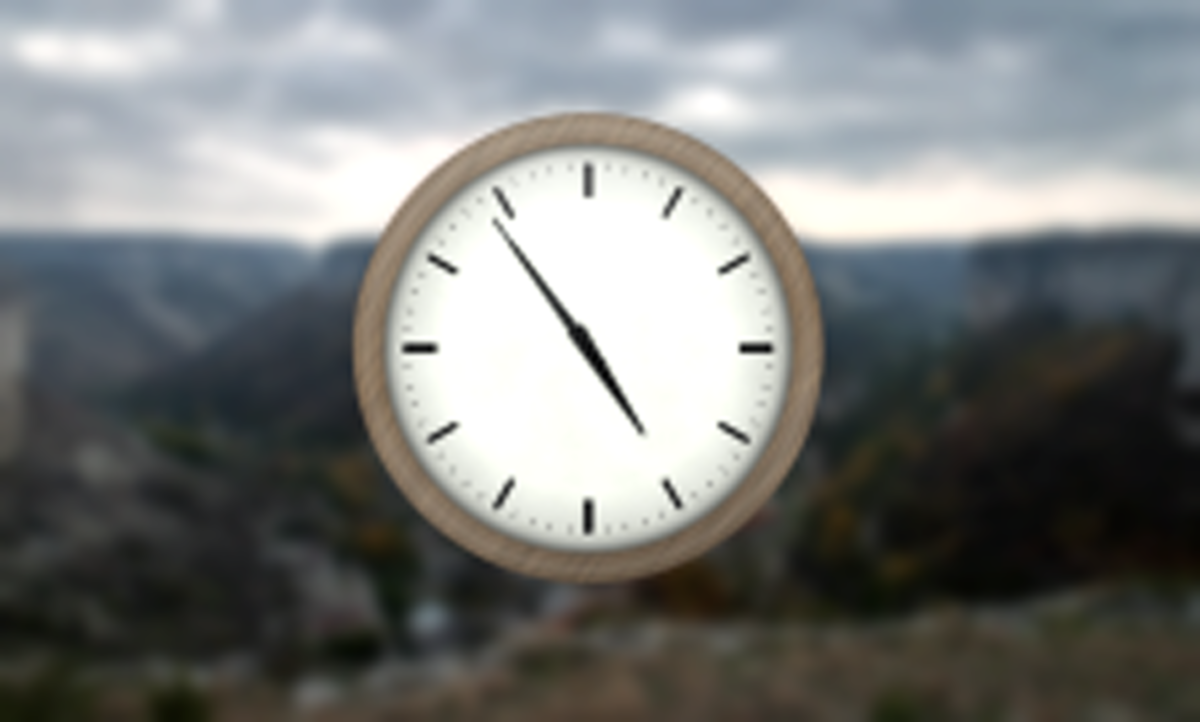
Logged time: 4,54
